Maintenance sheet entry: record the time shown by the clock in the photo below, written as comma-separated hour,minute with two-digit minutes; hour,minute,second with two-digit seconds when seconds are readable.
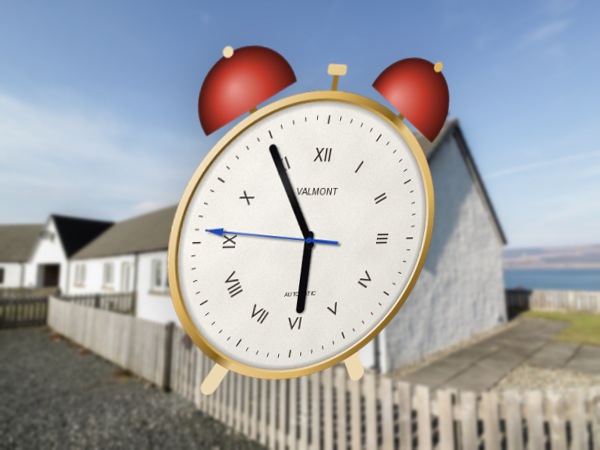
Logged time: 5,54,46
